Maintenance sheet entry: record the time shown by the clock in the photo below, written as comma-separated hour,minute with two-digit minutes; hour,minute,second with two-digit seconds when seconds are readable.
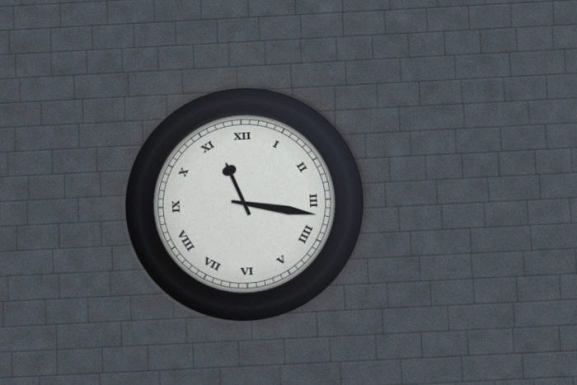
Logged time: 11,17
